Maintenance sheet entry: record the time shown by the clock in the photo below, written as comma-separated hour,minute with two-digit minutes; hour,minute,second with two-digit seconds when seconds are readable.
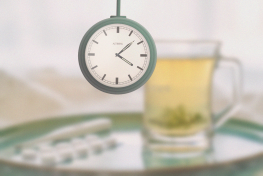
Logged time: 4,08
